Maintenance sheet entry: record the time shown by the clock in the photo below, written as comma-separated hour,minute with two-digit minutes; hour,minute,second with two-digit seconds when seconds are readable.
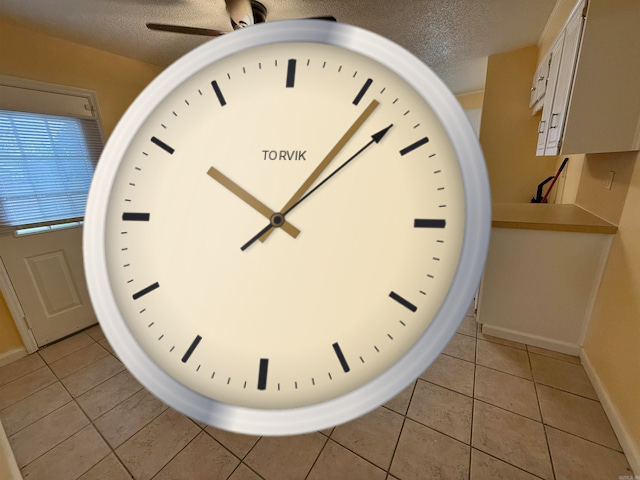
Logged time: 10,06,08
